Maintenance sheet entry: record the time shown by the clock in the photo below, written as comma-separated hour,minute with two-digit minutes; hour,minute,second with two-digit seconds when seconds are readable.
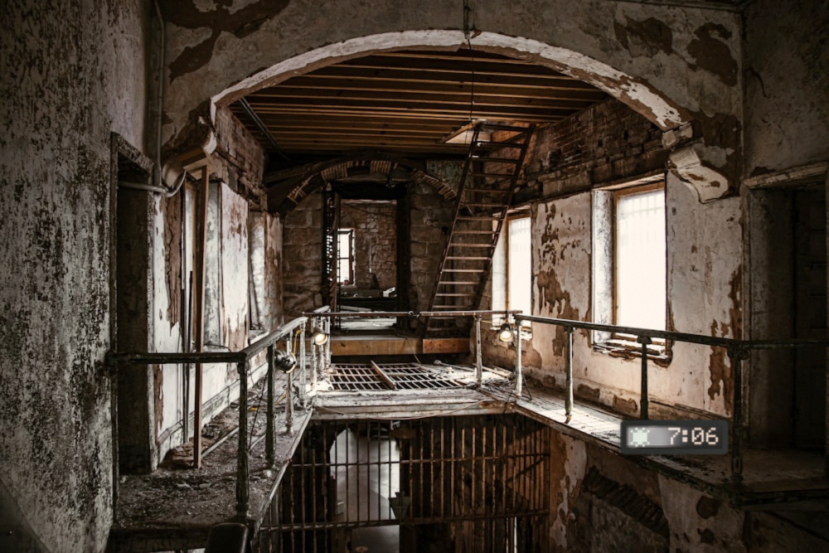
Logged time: 7,06
